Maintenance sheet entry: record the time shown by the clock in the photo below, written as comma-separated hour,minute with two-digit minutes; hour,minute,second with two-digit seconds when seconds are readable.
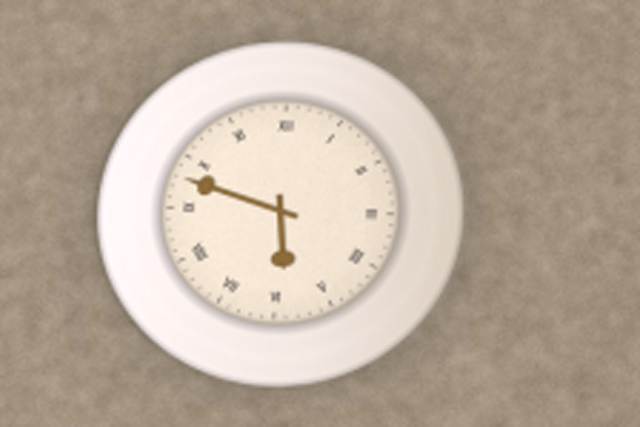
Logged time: 5,48
